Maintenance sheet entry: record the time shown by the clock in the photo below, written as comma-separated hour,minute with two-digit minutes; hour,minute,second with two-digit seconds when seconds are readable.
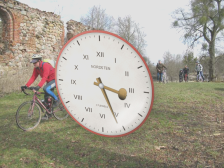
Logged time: 3,26
